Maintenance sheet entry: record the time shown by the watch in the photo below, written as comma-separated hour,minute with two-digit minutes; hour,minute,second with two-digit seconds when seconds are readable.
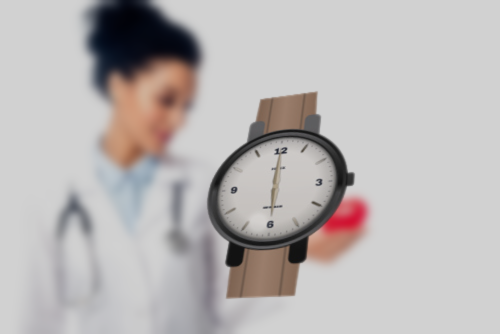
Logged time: 6,00
